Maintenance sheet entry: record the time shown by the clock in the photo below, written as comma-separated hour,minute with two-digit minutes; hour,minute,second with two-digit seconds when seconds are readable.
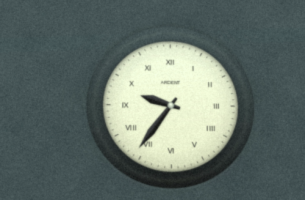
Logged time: 9,36
